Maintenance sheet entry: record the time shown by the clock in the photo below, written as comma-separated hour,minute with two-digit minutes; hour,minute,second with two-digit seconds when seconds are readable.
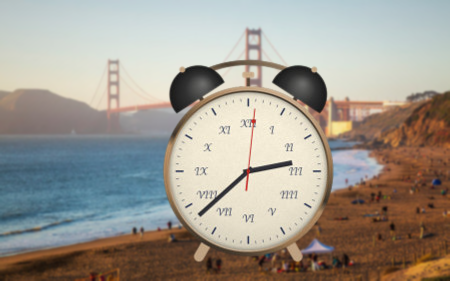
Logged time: 2,38,01
